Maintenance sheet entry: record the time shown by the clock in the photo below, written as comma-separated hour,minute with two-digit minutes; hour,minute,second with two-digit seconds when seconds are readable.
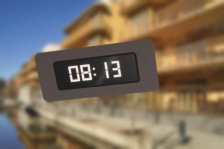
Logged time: 8,13
